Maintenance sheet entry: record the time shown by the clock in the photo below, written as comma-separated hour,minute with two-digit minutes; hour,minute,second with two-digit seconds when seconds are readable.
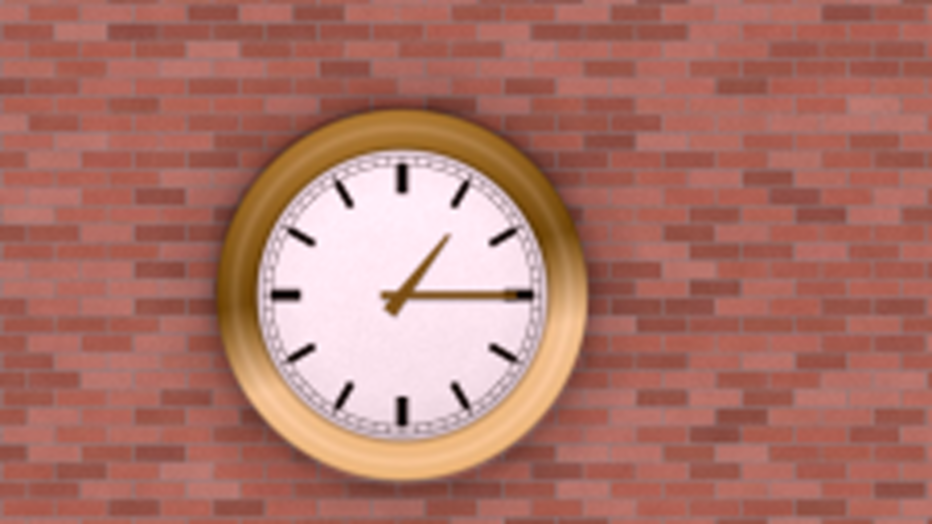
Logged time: 1,15
